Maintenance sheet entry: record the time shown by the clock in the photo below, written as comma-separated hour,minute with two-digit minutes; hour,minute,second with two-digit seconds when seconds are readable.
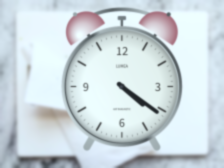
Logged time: 4,21
